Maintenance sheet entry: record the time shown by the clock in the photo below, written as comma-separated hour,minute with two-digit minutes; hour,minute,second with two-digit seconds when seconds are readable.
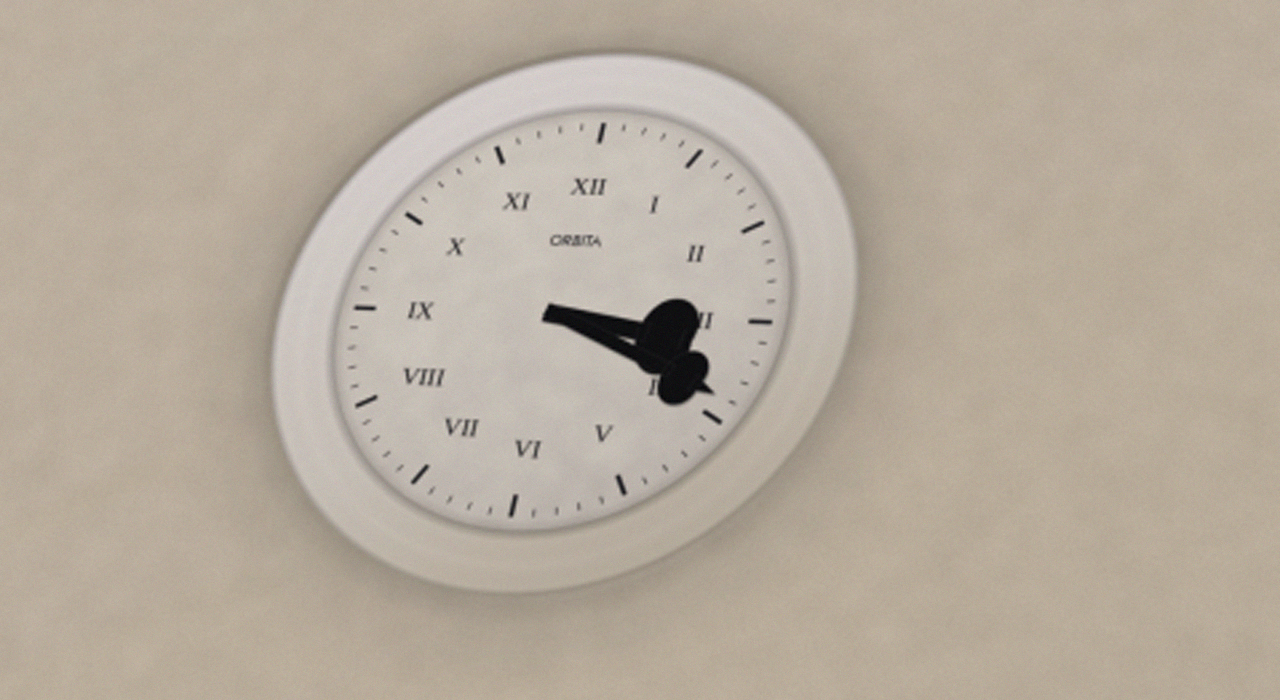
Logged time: 3,19
